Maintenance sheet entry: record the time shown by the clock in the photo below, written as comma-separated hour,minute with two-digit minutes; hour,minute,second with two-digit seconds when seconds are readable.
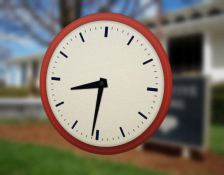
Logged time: 8,31
